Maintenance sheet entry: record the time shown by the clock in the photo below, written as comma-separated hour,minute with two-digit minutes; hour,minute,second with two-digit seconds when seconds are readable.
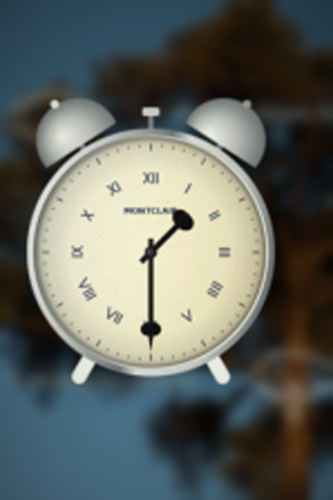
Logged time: 1,30
